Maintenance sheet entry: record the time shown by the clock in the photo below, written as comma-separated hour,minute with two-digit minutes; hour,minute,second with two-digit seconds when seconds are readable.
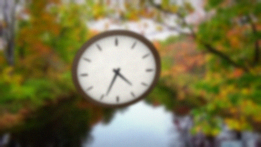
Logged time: 4,34
